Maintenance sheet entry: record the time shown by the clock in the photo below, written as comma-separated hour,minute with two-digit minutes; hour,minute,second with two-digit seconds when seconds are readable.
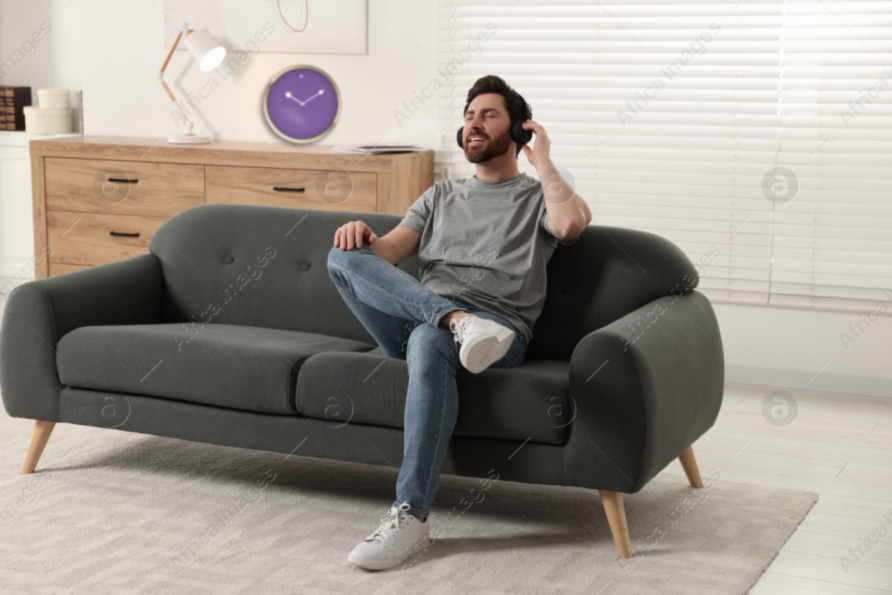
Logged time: 10,10
